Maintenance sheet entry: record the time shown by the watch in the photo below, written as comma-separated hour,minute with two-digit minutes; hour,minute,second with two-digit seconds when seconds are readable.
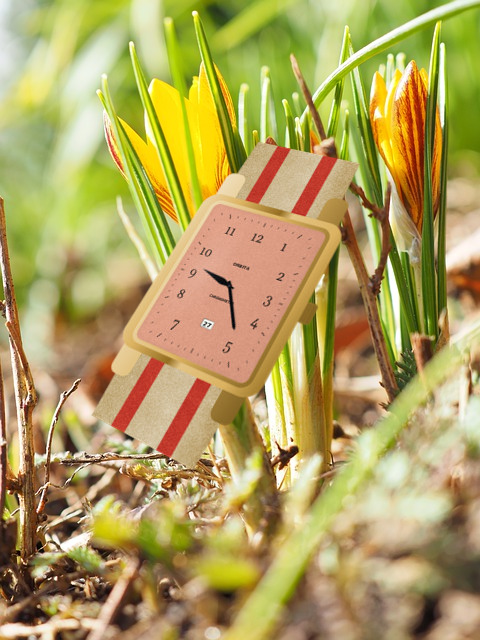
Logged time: 9,24
